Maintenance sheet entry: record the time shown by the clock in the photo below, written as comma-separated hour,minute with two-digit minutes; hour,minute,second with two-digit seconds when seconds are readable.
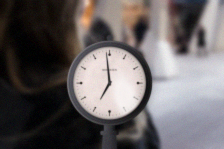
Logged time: 6,59
